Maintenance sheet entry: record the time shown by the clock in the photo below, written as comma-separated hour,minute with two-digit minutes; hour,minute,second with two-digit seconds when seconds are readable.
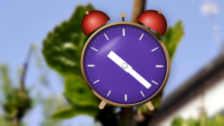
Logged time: 10,22
